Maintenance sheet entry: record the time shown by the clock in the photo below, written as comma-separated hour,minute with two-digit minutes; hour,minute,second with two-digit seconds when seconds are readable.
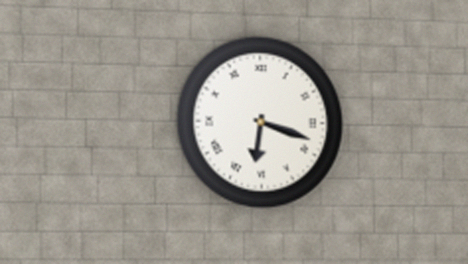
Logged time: 6,18
